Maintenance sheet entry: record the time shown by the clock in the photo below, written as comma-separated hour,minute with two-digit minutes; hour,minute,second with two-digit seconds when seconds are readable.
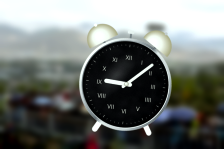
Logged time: 9,08
